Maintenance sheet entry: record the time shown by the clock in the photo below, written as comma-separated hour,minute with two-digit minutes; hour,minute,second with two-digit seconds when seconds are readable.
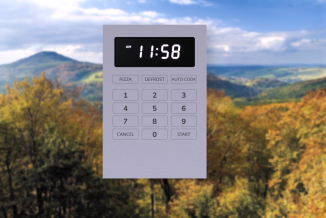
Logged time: 11,58
